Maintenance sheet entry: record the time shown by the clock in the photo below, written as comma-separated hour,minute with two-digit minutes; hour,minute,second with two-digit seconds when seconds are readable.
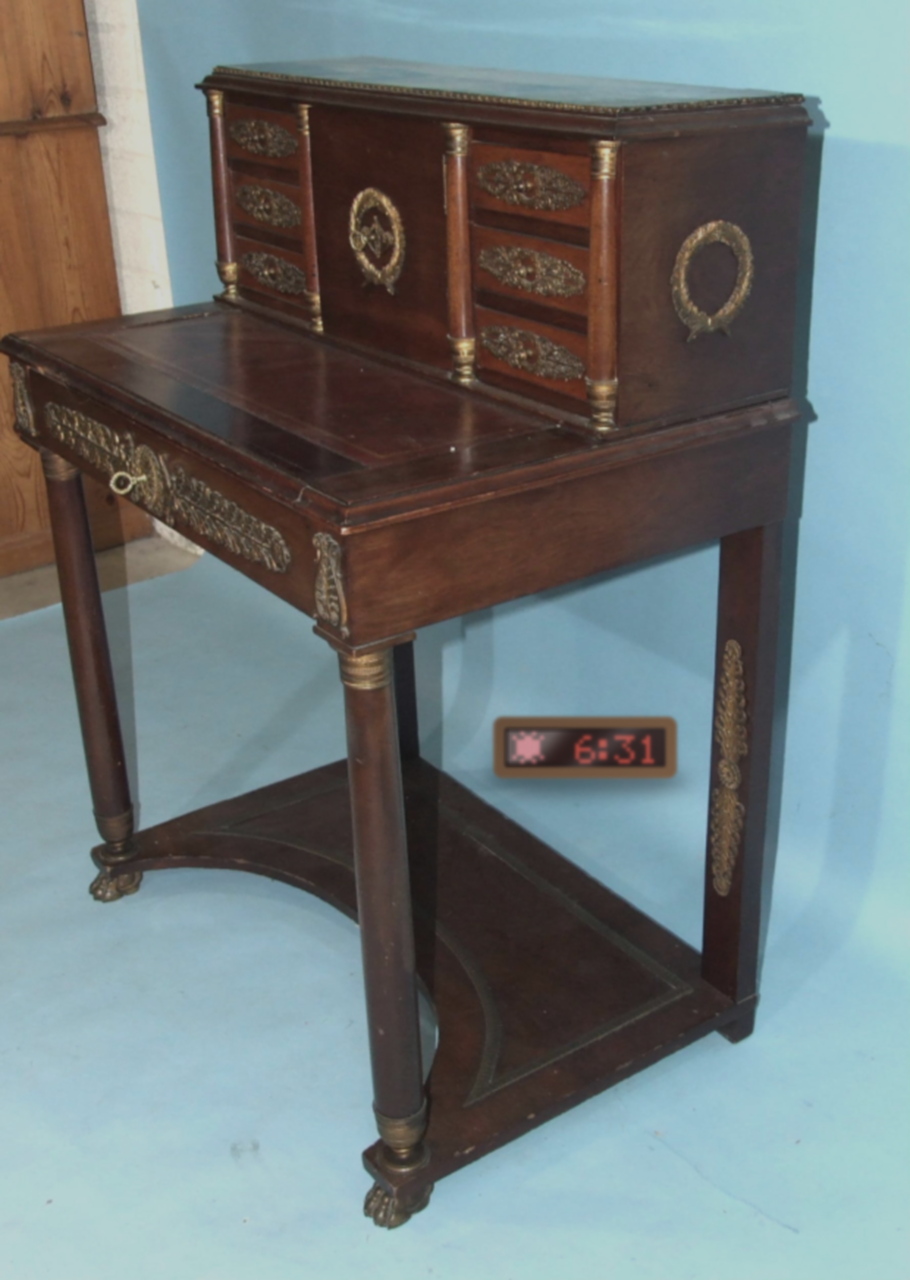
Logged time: 6,31
